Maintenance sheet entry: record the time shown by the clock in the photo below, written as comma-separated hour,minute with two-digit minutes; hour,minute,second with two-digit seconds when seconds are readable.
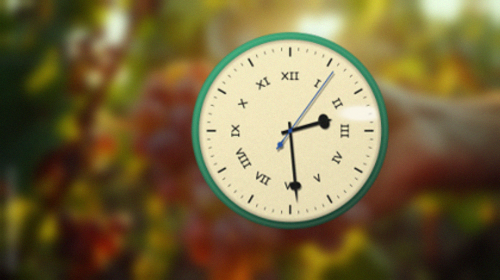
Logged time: 2,29,06
